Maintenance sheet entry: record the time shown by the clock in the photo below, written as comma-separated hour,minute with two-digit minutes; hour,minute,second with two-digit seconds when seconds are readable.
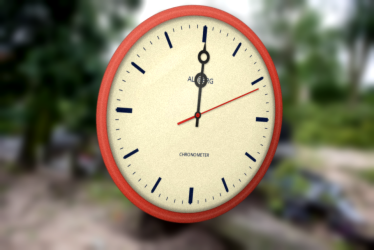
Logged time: 12,00,11
